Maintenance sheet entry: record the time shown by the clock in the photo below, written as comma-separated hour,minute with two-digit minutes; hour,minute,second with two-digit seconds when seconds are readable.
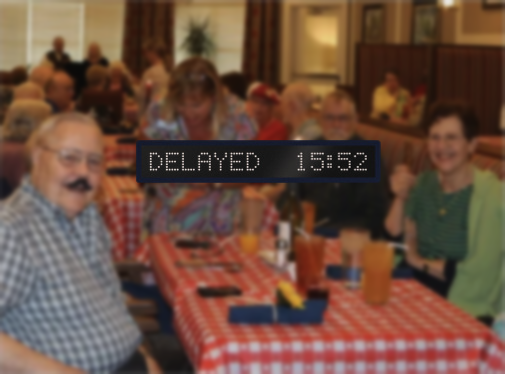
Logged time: 15,52
